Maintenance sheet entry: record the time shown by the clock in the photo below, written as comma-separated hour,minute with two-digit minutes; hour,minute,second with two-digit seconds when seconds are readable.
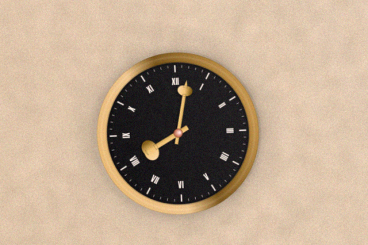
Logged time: 8,02
